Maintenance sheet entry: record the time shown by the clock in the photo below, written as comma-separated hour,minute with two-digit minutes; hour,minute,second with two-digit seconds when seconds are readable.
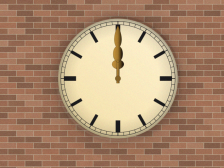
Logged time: 12,00
